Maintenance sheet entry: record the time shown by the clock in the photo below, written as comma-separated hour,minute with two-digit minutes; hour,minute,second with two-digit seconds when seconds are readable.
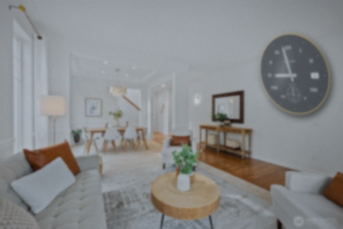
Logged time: 8,58
